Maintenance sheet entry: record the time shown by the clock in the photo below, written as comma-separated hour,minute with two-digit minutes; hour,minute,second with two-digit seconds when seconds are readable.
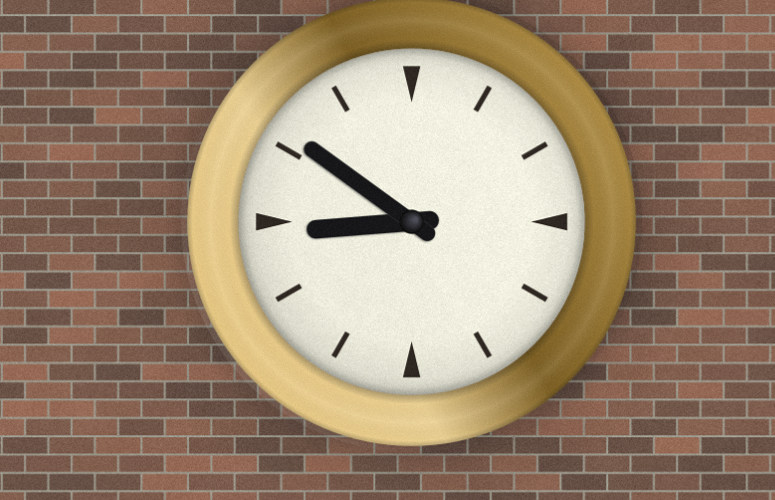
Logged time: 8,51
